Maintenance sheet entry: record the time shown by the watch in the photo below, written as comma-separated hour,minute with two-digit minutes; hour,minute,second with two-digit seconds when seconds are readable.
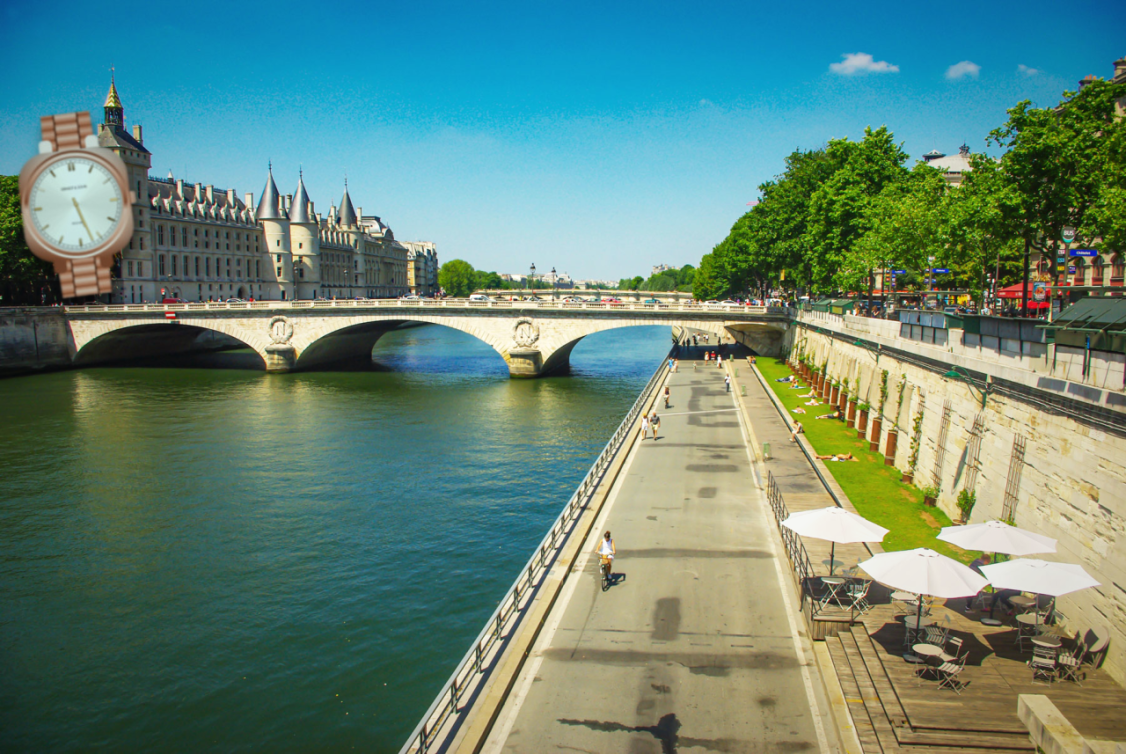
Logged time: 5,27
